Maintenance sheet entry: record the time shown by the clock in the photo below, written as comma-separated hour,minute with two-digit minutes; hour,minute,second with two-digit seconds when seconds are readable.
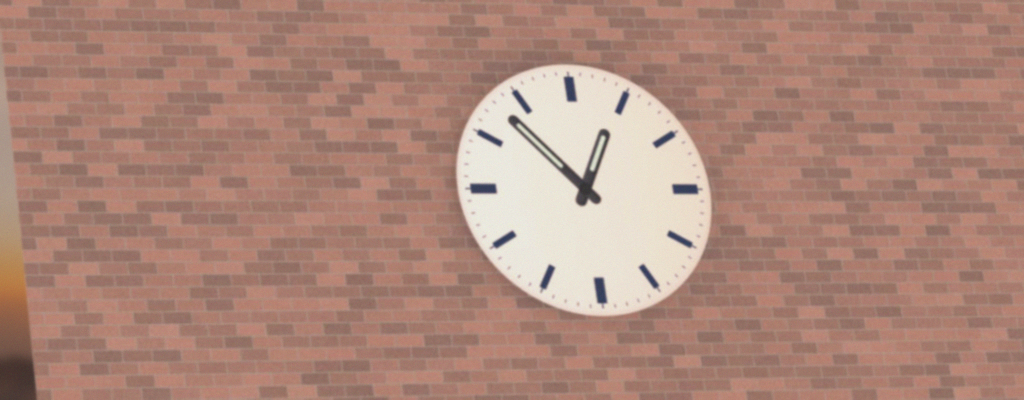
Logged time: 12,53
